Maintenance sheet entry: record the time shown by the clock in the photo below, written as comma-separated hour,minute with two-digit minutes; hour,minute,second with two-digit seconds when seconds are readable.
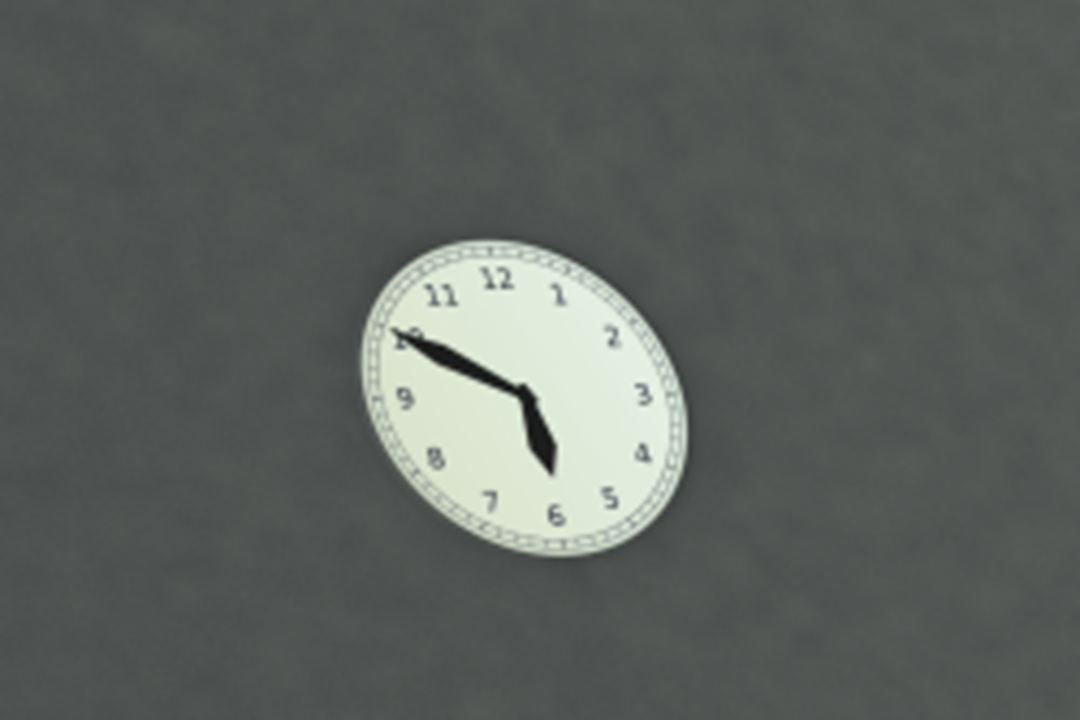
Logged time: 5,50
